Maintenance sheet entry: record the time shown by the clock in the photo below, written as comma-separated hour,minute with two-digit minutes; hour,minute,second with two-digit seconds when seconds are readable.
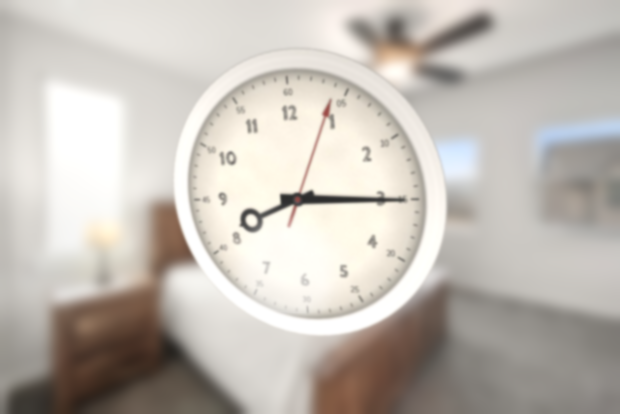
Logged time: 8,15,04
